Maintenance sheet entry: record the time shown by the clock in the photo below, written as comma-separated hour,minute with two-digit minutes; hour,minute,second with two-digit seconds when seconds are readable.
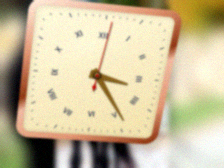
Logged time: 3,24,01
